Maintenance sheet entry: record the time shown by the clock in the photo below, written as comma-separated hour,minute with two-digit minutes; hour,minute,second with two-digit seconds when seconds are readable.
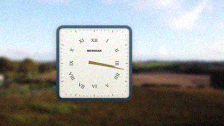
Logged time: 3,17
